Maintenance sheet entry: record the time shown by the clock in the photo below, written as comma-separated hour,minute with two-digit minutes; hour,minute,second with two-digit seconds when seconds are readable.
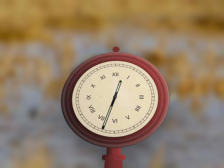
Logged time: 12,33
